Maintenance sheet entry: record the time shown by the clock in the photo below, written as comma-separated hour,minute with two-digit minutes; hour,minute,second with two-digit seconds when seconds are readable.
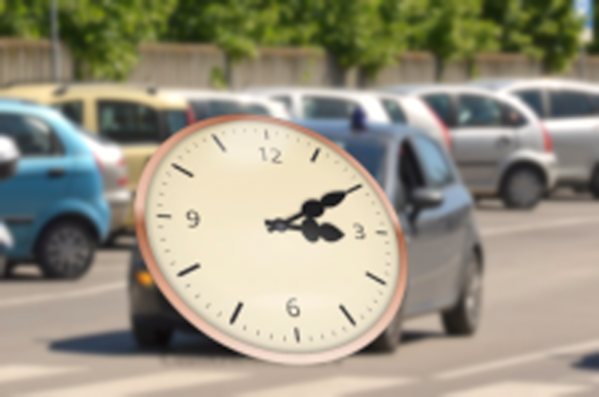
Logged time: 3,10
